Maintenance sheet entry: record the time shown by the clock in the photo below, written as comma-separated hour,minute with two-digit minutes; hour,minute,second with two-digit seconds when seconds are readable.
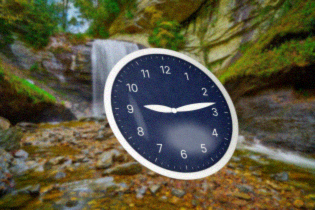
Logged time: 9,13
